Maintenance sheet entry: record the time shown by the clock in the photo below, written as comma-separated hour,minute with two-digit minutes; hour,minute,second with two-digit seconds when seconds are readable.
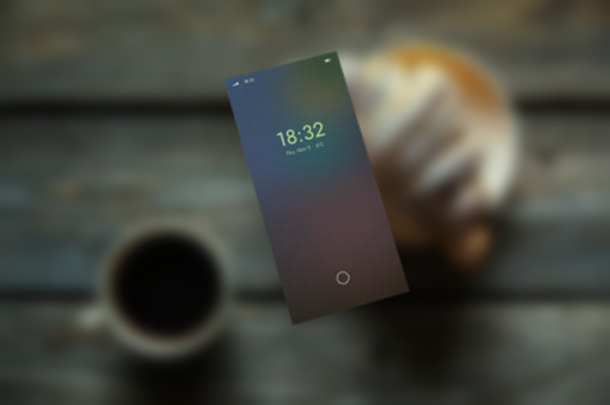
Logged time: 18,32
